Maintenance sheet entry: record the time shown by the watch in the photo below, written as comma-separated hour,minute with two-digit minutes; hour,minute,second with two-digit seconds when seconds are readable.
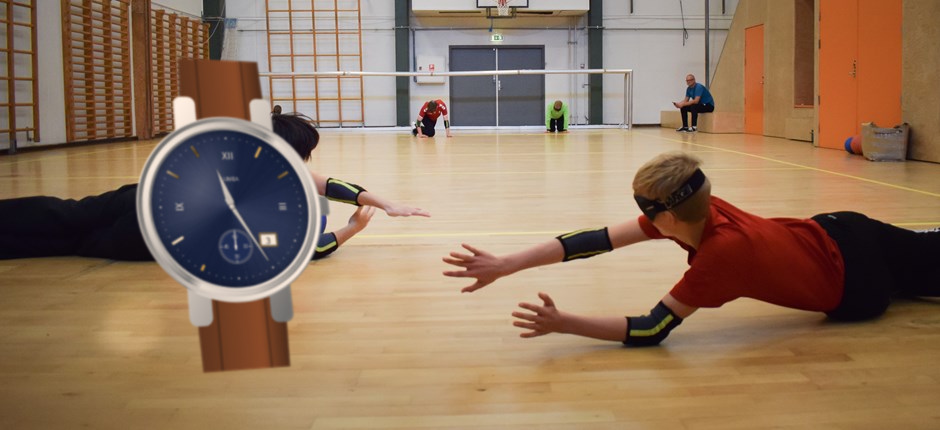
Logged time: 11,25
